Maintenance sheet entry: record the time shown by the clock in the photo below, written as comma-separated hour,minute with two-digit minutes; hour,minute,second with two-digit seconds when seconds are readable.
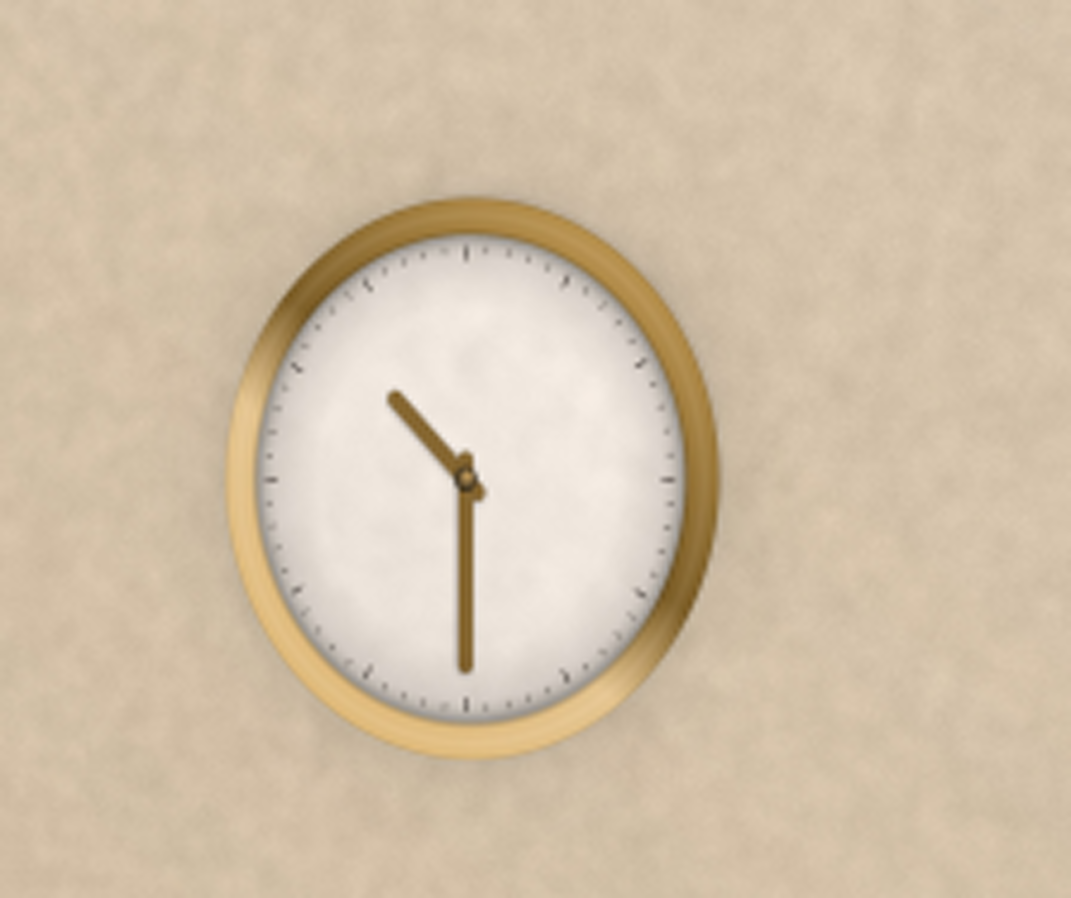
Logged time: 10,30
